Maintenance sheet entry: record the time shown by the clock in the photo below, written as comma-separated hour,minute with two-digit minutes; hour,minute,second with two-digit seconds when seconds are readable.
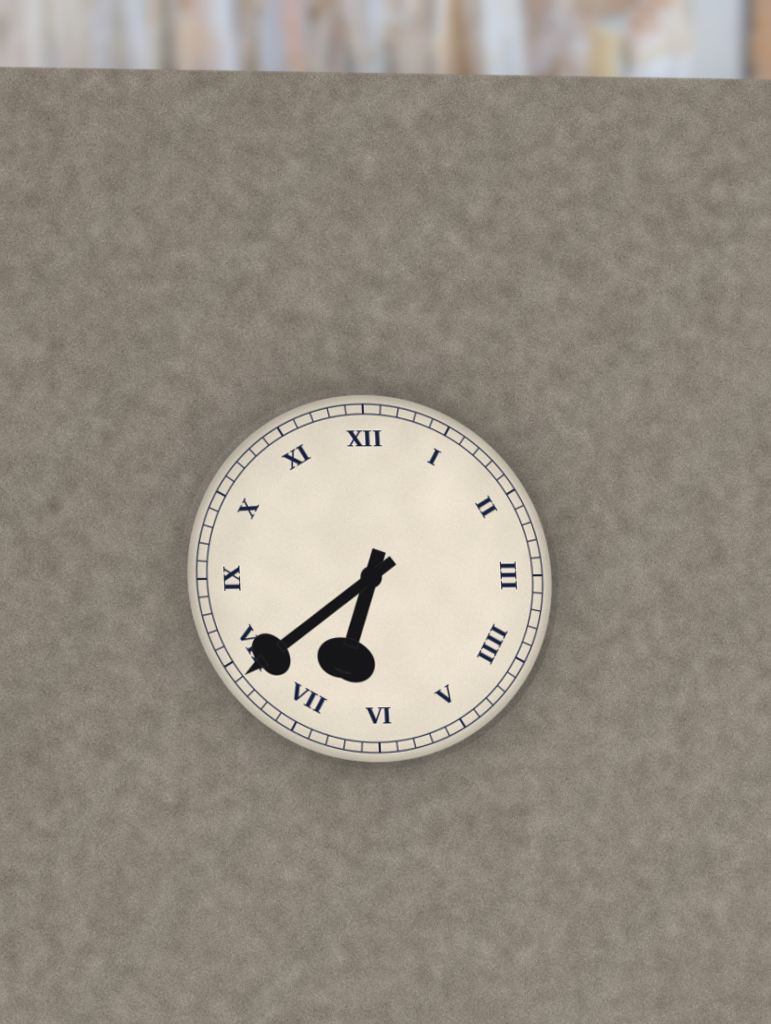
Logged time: 6,39
